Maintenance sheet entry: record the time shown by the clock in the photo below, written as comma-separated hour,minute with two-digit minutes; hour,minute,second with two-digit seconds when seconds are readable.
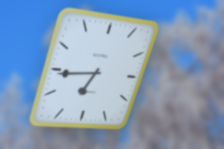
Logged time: 6,44
